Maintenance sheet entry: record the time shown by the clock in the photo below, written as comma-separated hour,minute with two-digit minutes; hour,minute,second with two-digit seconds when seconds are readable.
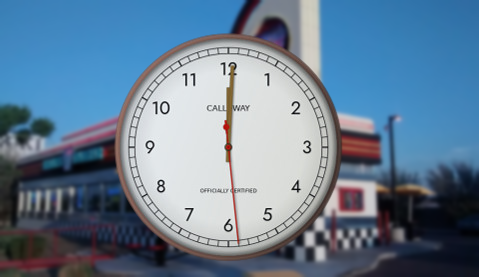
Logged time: 12,00,29
